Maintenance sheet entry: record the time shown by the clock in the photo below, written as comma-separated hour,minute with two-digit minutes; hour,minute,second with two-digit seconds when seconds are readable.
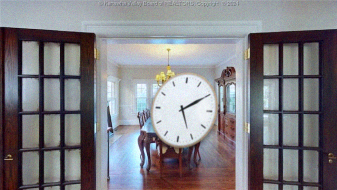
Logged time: 5,10
